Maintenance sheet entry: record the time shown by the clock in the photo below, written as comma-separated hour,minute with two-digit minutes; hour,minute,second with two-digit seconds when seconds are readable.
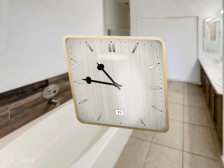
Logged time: 10,46
